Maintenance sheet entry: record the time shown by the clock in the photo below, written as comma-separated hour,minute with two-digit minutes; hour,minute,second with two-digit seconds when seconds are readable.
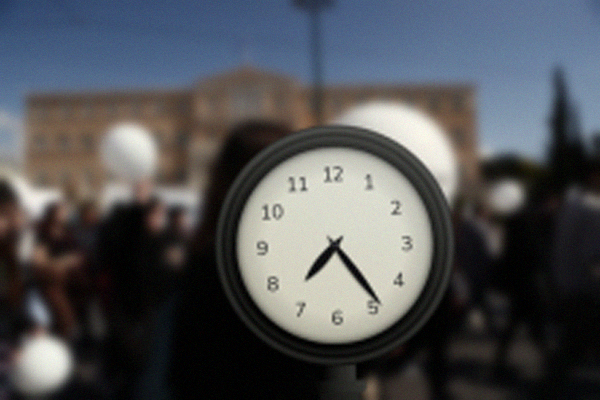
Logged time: 7,24
